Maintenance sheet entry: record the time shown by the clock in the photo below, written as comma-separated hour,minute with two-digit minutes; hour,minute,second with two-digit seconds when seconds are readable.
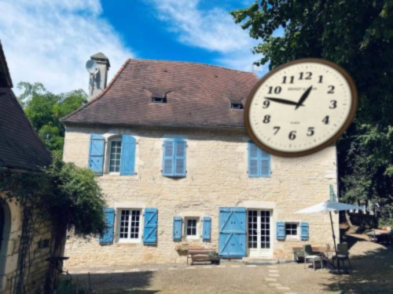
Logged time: 12,47
